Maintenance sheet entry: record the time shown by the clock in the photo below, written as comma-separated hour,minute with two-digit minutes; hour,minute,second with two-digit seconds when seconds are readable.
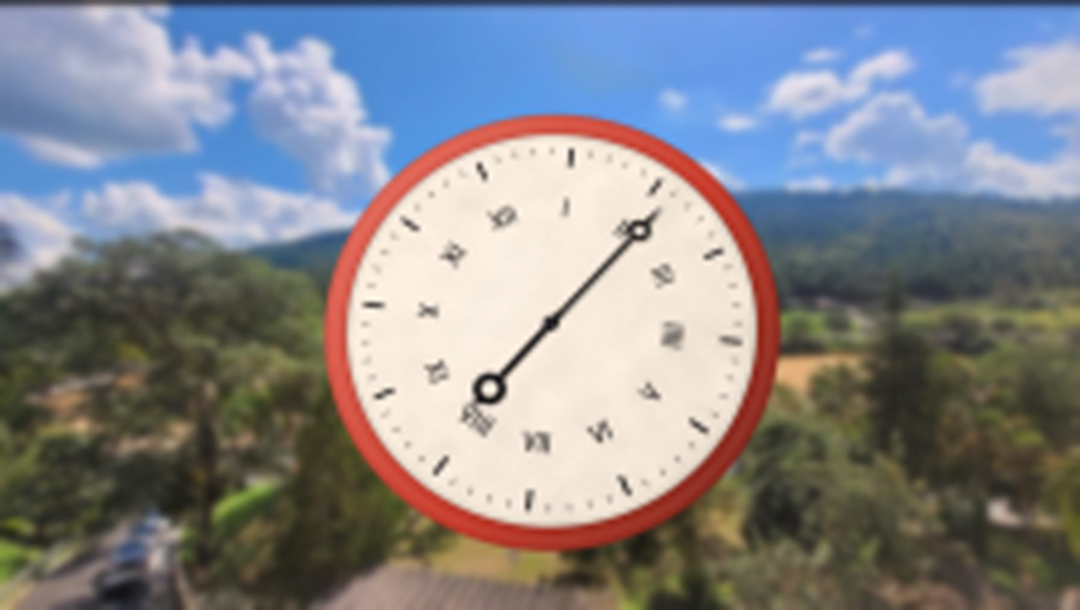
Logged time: 8,11
